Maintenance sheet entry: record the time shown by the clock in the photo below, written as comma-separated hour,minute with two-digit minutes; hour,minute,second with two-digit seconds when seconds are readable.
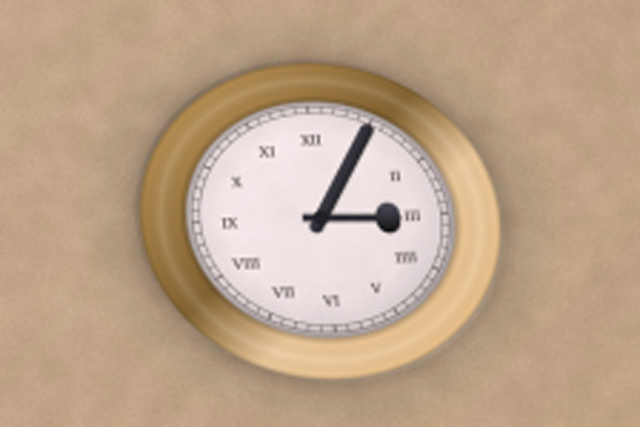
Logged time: 3,05
